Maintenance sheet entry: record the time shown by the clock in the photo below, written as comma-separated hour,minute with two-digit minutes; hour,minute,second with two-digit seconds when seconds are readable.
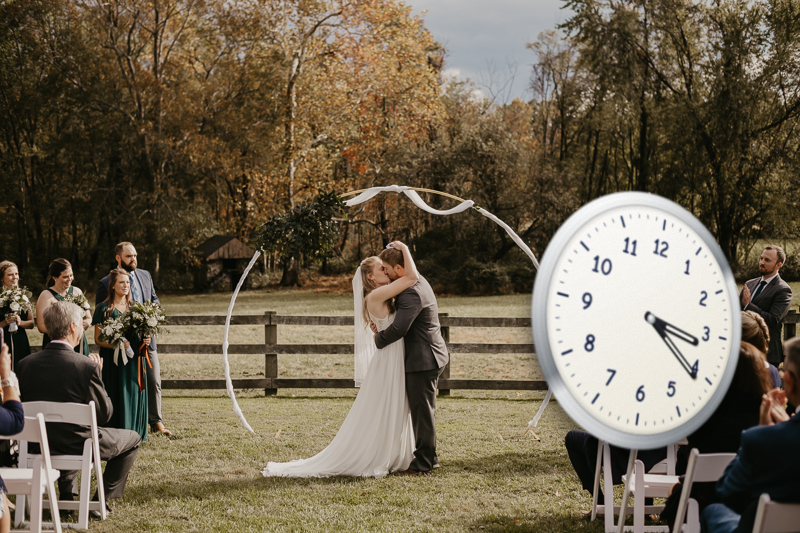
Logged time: 3,21
